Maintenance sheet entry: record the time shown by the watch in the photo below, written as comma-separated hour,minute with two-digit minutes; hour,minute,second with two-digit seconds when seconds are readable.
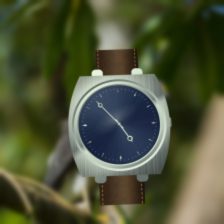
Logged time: 4,53
